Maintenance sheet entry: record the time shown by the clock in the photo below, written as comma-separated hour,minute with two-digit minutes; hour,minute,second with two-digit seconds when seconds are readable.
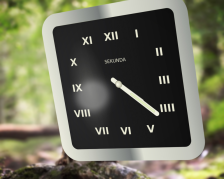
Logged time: 4,22
